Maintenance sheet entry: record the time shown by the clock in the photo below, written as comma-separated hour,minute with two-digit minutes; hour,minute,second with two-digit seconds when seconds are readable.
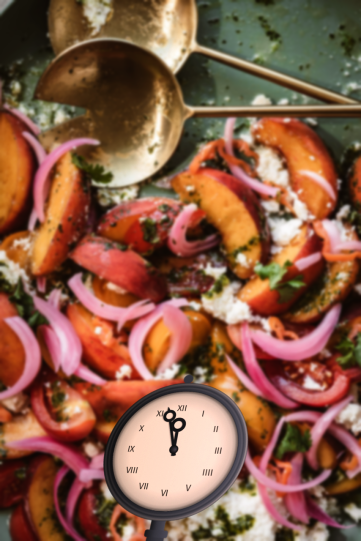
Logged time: 11,57
